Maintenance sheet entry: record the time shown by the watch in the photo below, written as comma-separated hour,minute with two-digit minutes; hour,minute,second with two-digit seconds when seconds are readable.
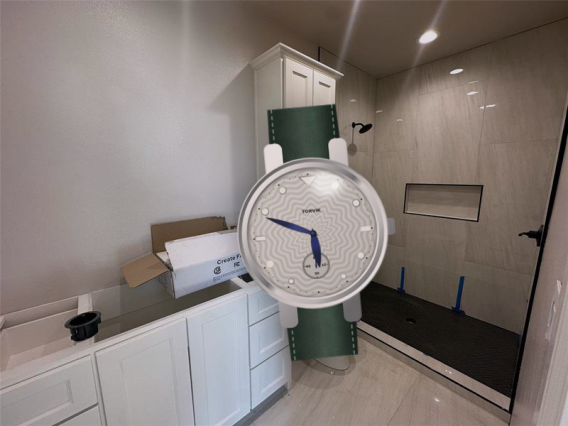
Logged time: 5,49
